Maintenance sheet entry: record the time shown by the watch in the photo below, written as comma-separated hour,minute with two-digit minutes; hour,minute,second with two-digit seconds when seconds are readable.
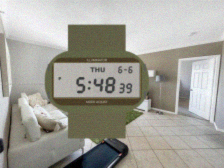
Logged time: 5,48,39
